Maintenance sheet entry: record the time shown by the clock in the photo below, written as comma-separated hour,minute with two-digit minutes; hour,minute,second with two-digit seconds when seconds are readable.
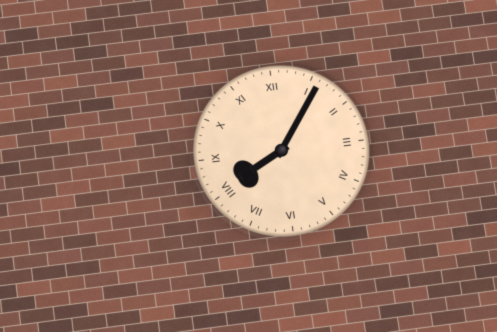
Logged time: 8,06
